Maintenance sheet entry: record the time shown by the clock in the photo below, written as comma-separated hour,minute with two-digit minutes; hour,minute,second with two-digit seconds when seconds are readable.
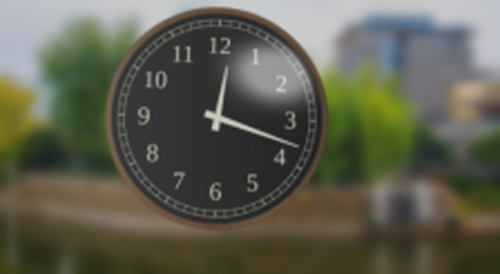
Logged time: 12,18
